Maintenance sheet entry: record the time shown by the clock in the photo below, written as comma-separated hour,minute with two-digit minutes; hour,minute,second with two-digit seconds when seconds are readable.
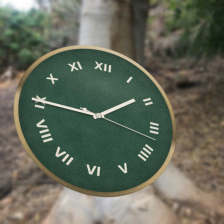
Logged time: 1,45,17
